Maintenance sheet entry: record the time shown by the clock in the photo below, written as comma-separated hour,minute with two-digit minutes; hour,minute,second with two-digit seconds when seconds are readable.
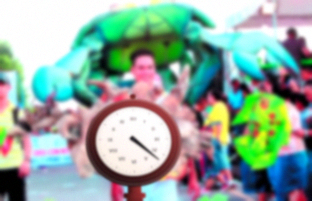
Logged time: 4,22
